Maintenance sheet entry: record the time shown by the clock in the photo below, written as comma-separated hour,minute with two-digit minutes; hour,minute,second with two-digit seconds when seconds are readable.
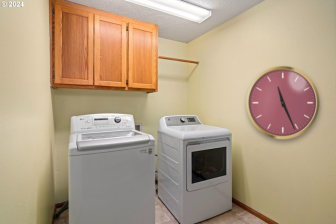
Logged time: 11,26
